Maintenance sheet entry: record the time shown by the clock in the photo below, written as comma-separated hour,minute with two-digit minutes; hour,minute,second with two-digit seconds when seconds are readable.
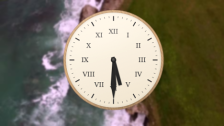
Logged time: 5,30
